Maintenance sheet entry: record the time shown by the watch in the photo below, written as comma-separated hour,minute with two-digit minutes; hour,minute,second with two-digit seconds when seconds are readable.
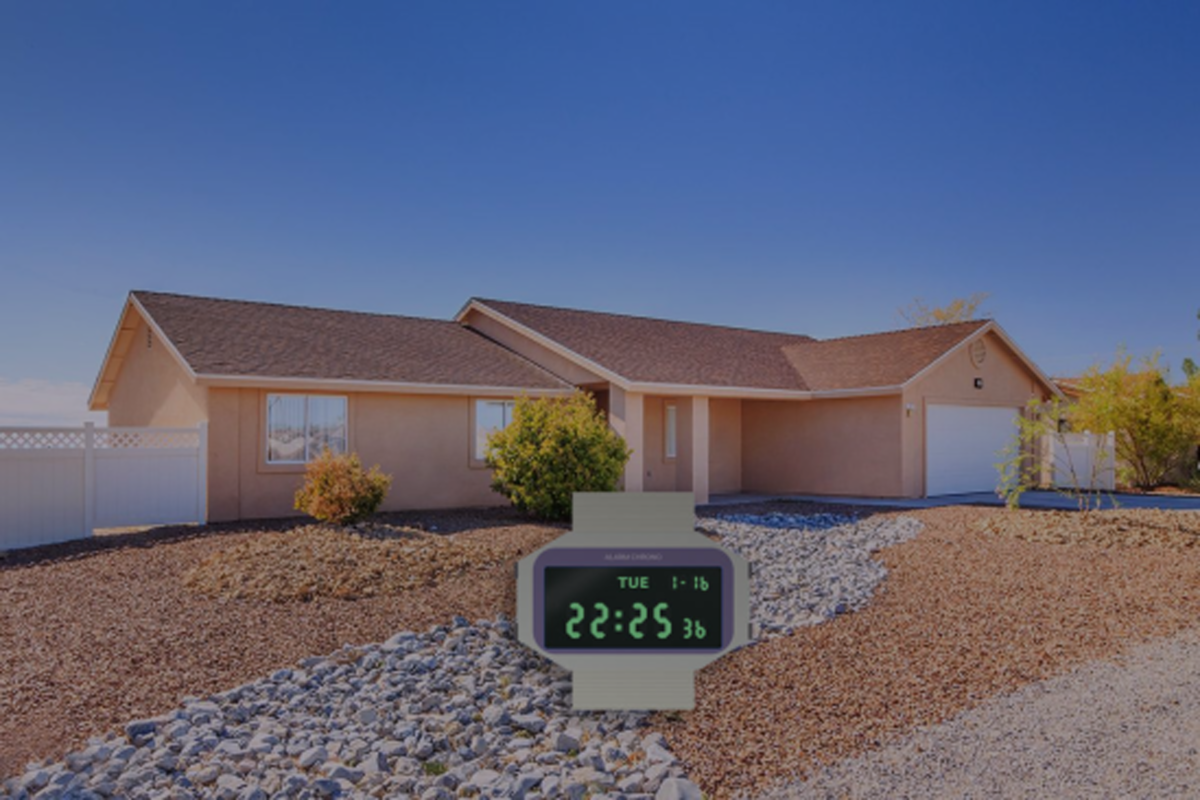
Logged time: 22,25,36
